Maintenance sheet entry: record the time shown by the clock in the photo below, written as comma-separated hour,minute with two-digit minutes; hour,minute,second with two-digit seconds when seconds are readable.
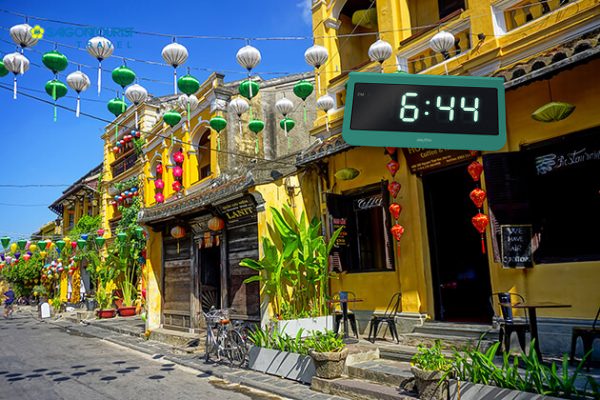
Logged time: 6,44
